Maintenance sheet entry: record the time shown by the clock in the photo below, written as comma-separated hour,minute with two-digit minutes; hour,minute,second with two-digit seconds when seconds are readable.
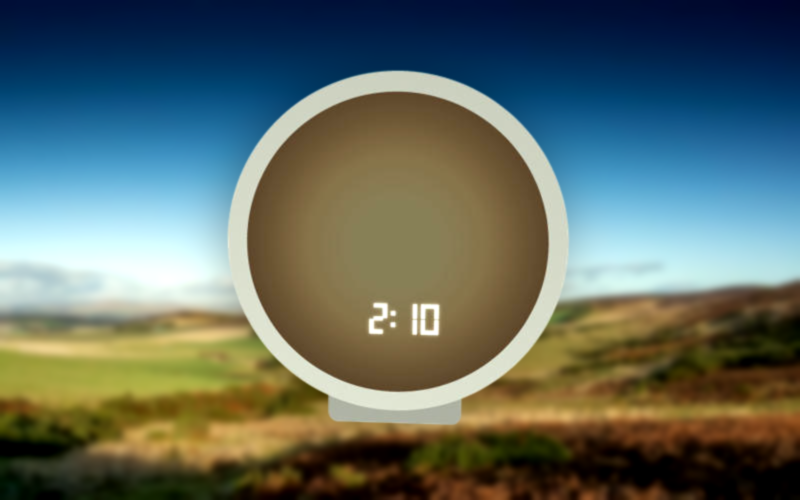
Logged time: 2,10
